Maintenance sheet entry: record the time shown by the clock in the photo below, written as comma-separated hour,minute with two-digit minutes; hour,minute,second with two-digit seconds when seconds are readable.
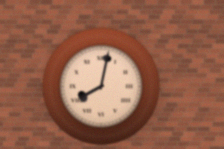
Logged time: 8,02
